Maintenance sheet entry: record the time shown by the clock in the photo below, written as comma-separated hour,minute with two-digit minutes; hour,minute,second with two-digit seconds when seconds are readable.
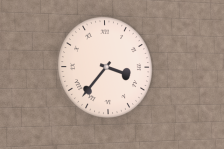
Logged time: 3,37
